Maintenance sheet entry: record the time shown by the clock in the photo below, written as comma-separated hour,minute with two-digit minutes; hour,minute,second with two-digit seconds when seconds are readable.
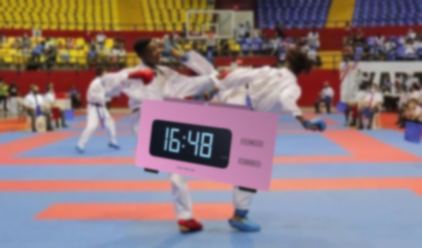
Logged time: 16,48
